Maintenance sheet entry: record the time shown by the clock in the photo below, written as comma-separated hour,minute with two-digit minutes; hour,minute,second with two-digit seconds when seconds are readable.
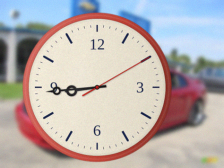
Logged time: 8,44,10
